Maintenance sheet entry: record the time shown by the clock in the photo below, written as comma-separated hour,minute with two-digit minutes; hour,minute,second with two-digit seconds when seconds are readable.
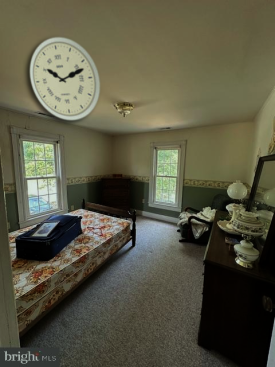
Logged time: 10,12
